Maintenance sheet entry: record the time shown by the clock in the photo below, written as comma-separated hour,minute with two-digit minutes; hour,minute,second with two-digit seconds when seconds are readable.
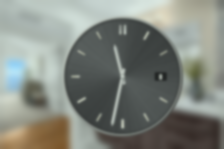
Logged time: 11,32
